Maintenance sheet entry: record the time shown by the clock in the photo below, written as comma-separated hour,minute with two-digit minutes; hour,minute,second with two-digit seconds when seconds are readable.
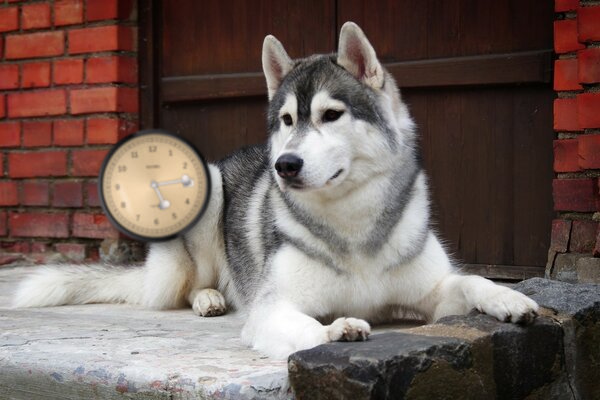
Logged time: 5,14
